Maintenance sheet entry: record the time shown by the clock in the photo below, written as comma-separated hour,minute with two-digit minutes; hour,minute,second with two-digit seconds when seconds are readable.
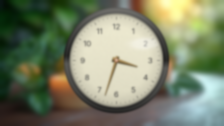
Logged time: 3,33
